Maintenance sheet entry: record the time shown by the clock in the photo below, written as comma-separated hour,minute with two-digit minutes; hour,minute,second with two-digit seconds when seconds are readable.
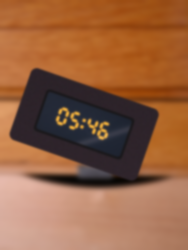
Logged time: 5,46
